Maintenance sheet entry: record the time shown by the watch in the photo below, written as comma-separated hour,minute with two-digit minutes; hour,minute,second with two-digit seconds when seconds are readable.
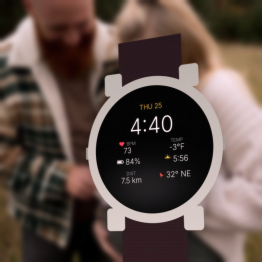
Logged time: 4,40
